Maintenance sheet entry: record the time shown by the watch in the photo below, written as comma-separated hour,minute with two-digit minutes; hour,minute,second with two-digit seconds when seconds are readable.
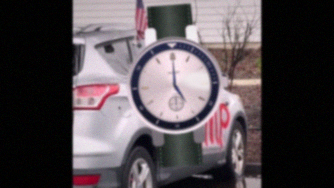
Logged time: 5,00
